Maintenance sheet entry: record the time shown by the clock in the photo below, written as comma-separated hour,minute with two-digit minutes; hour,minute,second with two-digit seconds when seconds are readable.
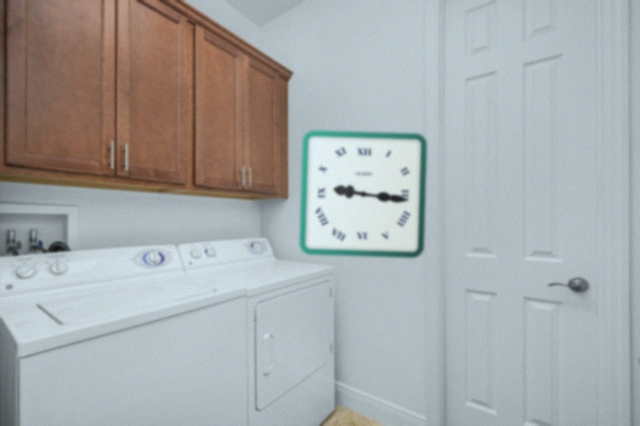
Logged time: 9,16
